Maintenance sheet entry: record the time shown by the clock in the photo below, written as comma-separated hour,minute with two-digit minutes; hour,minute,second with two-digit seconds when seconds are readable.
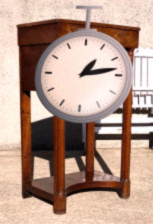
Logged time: 1,13
